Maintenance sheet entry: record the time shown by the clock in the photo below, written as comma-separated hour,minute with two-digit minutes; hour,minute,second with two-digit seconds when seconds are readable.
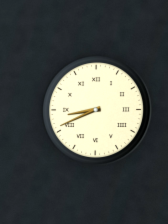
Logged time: 8,41
